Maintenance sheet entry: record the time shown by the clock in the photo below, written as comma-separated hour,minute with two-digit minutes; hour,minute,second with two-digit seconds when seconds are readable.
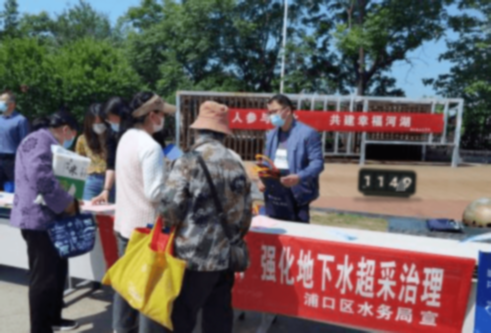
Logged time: 11,49
